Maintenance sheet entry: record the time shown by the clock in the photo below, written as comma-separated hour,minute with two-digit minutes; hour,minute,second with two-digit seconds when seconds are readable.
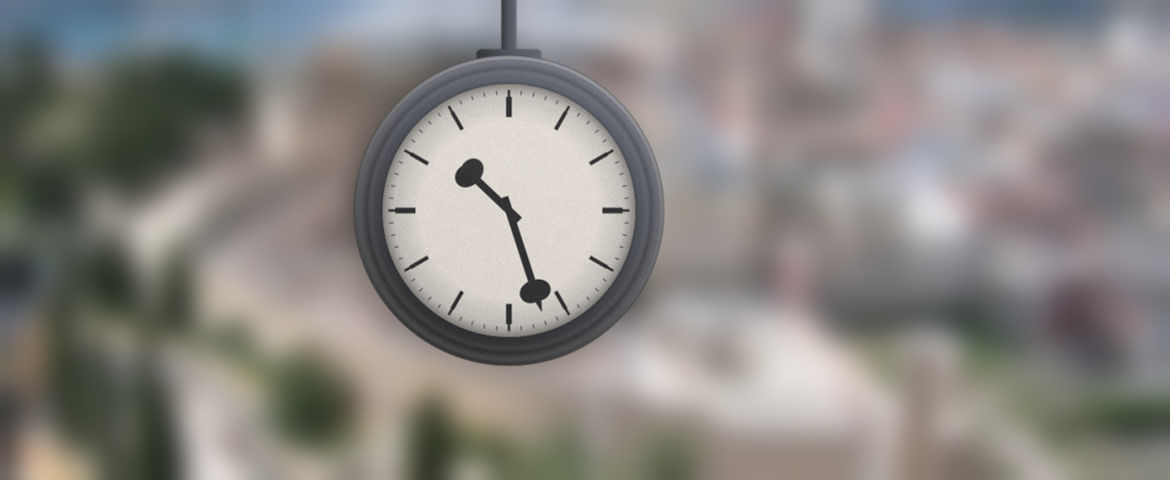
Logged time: 10,27
